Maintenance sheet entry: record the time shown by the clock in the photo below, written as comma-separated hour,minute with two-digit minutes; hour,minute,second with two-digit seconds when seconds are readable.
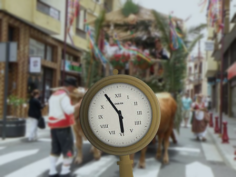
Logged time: 5,55
